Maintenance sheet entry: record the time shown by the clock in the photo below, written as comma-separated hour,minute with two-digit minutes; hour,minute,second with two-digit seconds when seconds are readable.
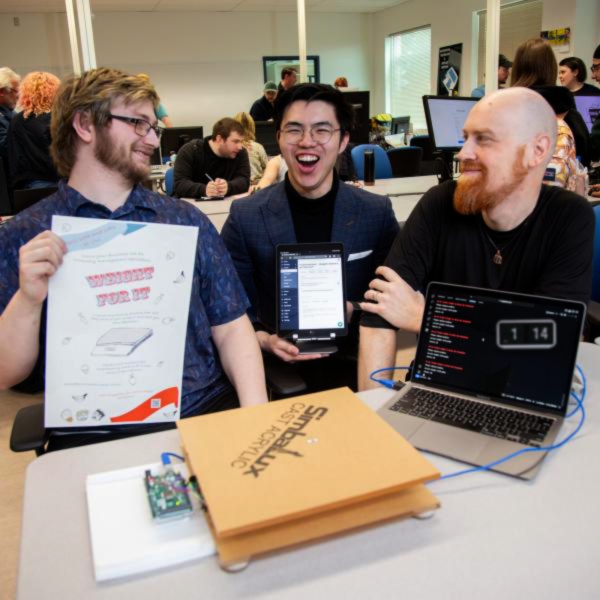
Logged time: 1,14
